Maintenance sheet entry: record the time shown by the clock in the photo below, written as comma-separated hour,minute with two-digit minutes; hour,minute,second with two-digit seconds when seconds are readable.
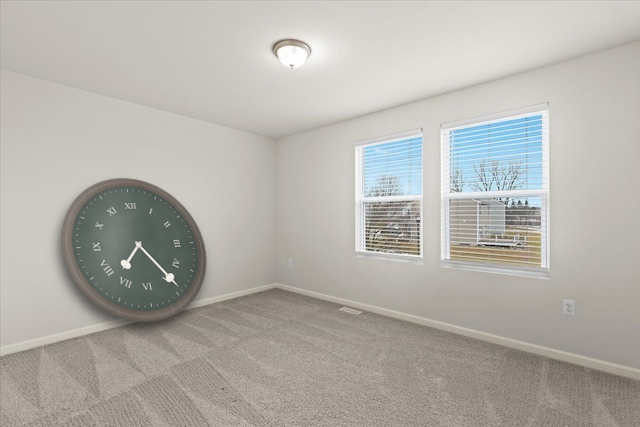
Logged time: 7,24
